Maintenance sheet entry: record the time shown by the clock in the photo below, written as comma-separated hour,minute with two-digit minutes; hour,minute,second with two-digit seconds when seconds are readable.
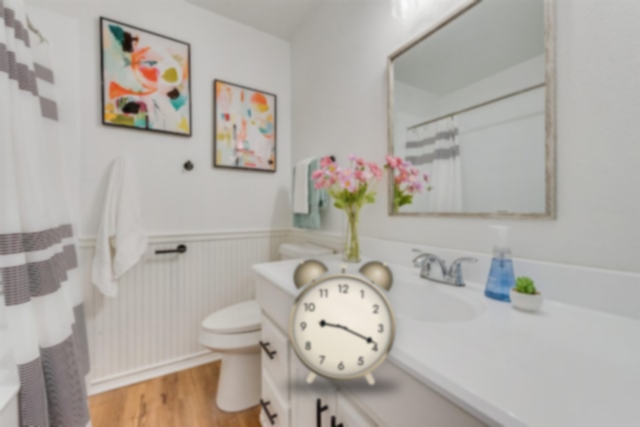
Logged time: 9,19
